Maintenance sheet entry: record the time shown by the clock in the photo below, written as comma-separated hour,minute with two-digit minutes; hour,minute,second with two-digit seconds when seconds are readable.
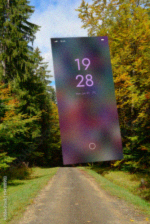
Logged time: 19,28
